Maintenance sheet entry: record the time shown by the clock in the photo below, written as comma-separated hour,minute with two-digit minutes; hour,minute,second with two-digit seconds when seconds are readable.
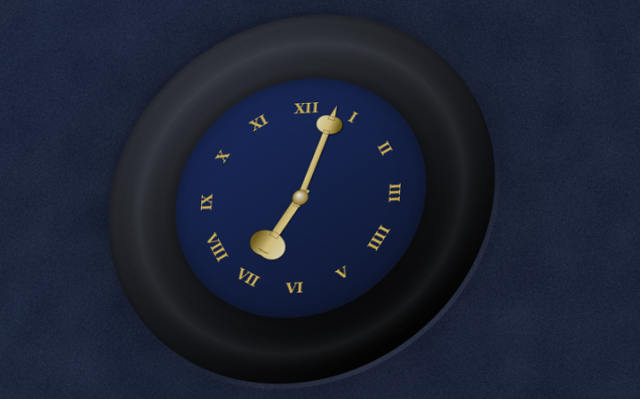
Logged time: 7,03
